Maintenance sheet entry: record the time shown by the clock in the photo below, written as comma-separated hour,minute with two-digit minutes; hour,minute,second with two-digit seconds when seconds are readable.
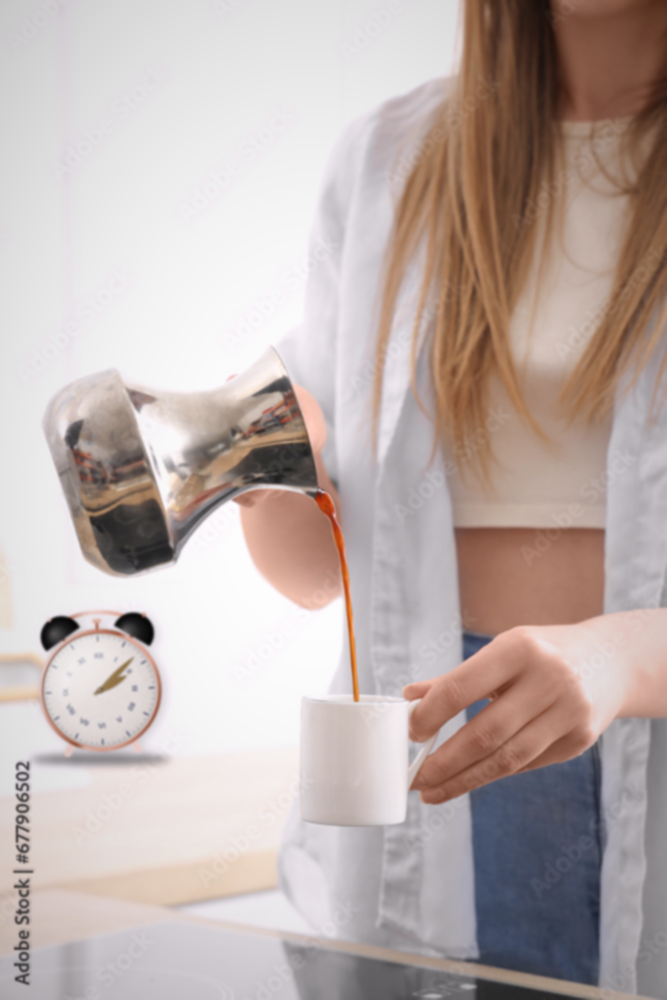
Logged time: 2,08
